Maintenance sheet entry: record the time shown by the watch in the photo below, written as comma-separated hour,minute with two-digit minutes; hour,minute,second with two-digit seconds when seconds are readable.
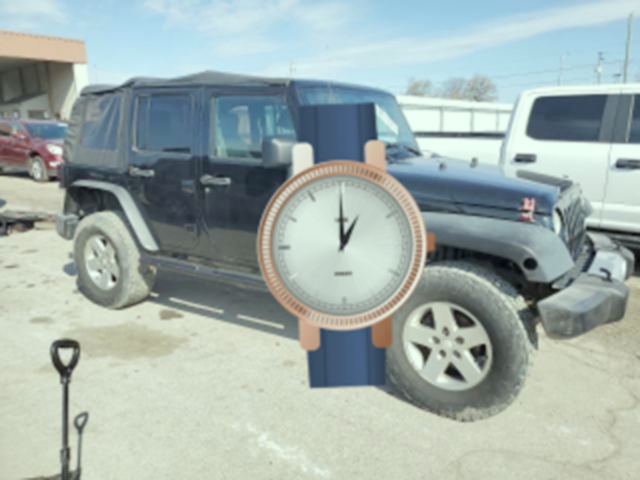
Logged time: 1,00
